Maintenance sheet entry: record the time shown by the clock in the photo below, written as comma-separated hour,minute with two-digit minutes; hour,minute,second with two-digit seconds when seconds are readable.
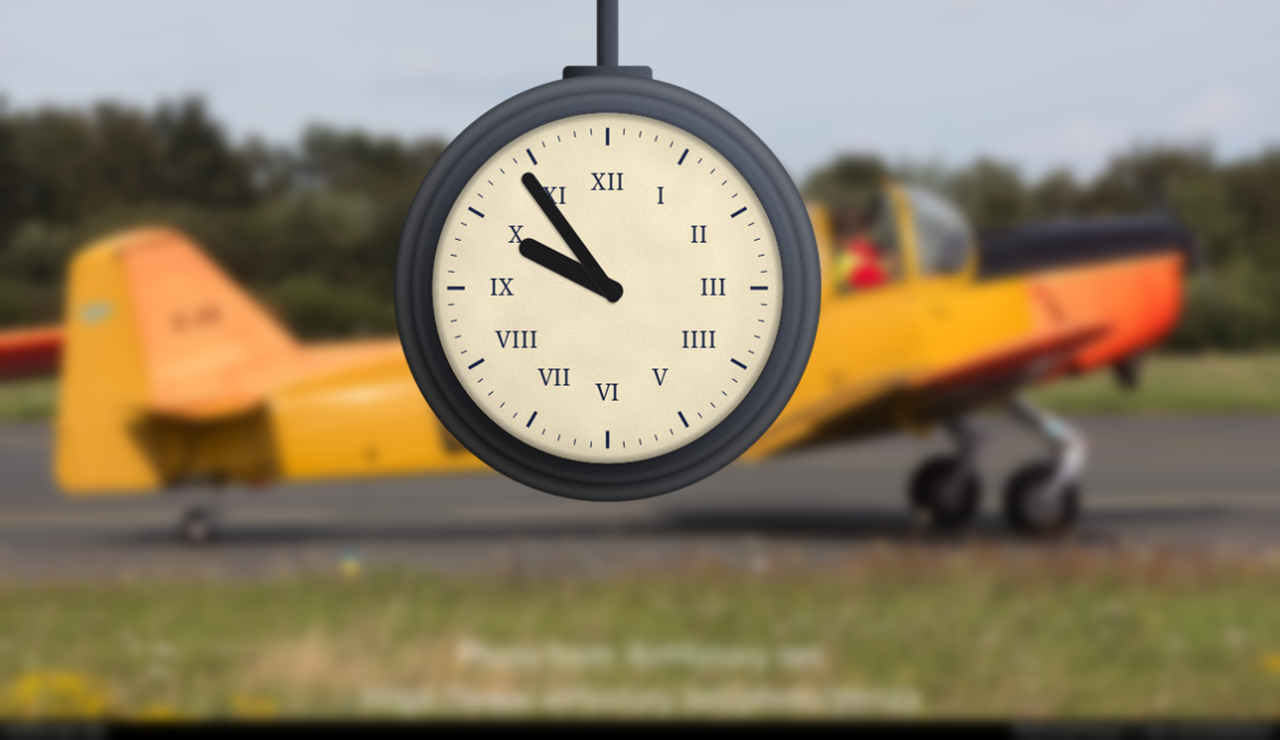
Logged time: 9,54
